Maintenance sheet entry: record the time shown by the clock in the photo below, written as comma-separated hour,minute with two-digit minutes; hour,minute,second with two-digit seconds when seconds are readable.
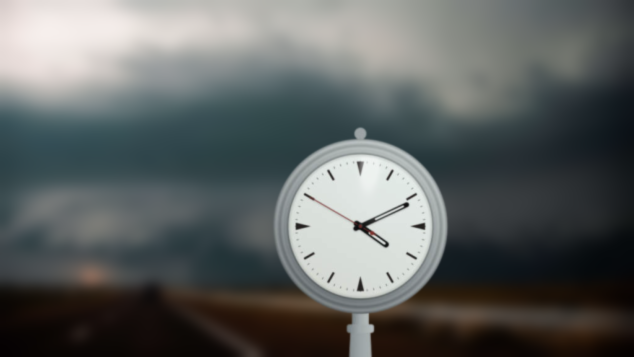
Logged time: 4,10,50
